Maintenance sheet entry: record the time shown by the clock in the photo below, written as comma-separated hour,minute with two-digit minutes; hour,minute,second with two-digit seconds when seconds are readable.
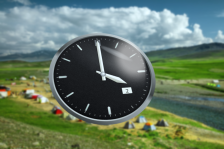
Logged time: 4,00
